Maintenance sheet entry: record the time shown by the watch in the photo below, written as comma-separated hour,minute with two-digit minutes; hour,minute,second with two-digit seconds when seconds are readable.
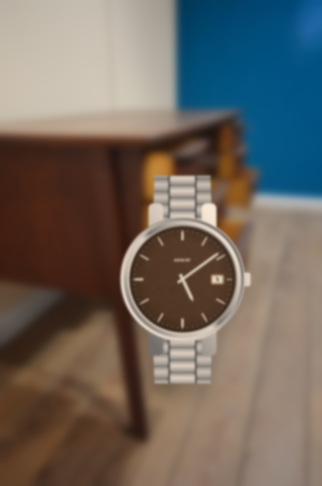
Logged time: 5,09
